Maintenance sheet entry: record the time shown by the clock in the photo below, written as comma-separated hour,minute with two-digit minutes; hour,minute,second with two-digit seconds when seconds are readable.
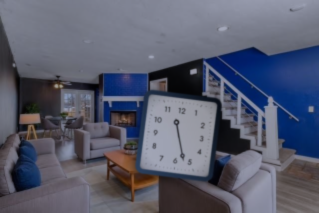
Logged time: 11,27
